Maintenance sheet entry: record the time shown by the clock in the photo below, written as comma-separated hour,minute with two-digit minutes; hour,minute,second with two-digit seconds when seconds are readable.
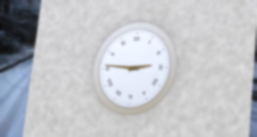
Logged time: 2,46
